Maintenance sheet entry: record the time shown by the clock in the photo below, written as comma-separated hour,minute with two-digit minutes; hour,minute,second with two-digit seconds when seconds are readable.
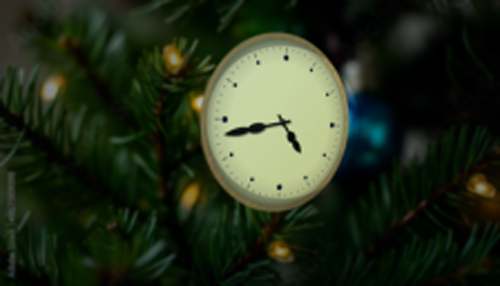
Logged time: 4,43
